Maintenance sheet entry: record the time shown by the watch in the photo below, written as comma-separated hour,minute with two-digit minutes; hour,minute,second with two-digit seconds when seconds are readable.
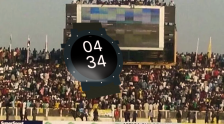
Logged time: 4,34
